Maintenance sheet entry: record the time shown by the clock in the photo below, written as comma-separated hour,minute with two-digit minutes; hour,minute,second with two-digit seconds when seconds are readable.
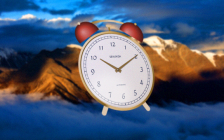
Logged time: 10,10
